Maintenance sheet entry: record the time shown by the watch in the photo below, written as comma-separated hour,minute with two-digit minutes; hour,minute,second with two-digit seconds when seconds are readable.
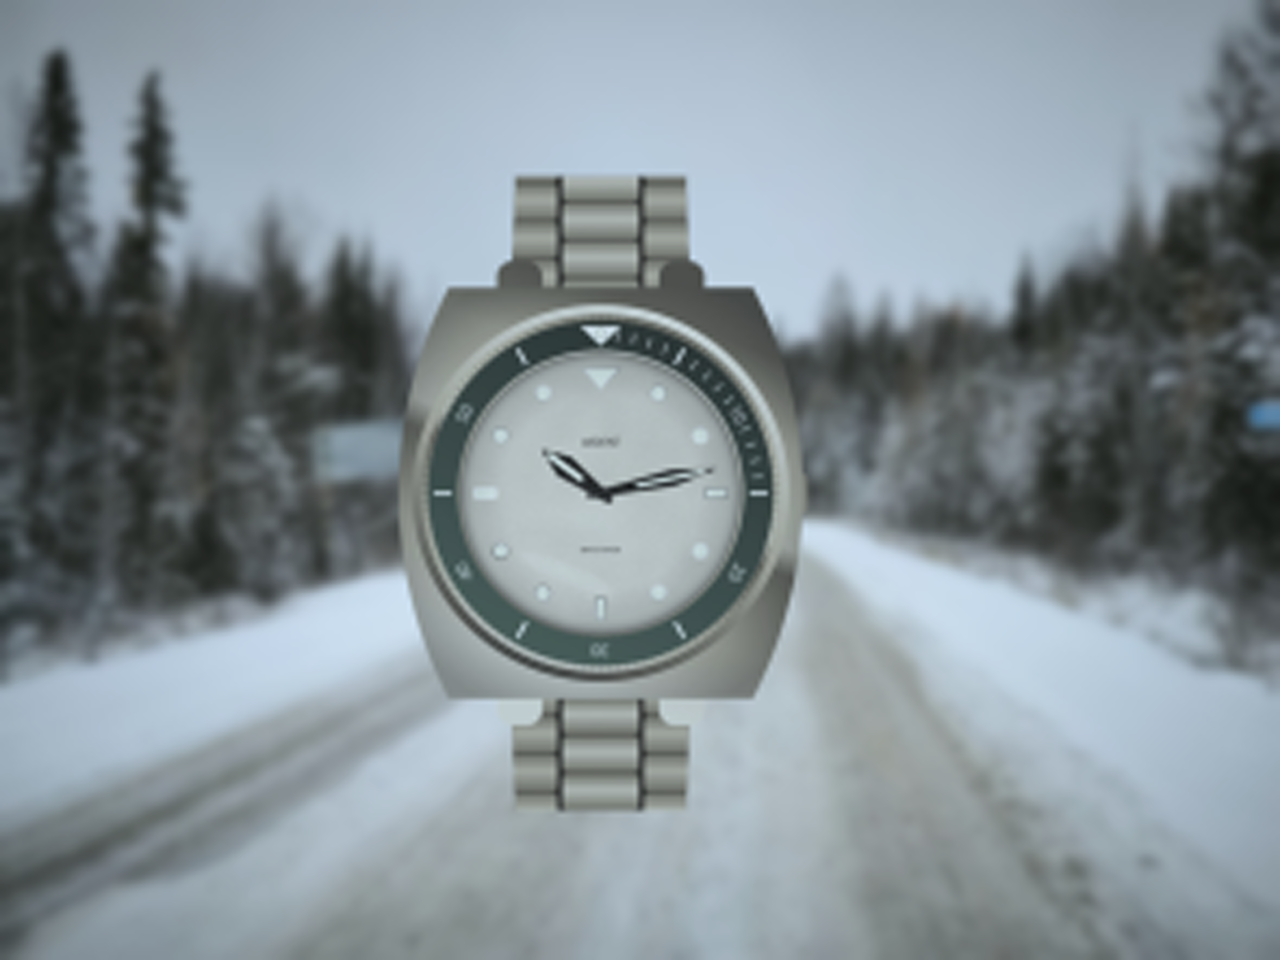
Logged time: 10,13
